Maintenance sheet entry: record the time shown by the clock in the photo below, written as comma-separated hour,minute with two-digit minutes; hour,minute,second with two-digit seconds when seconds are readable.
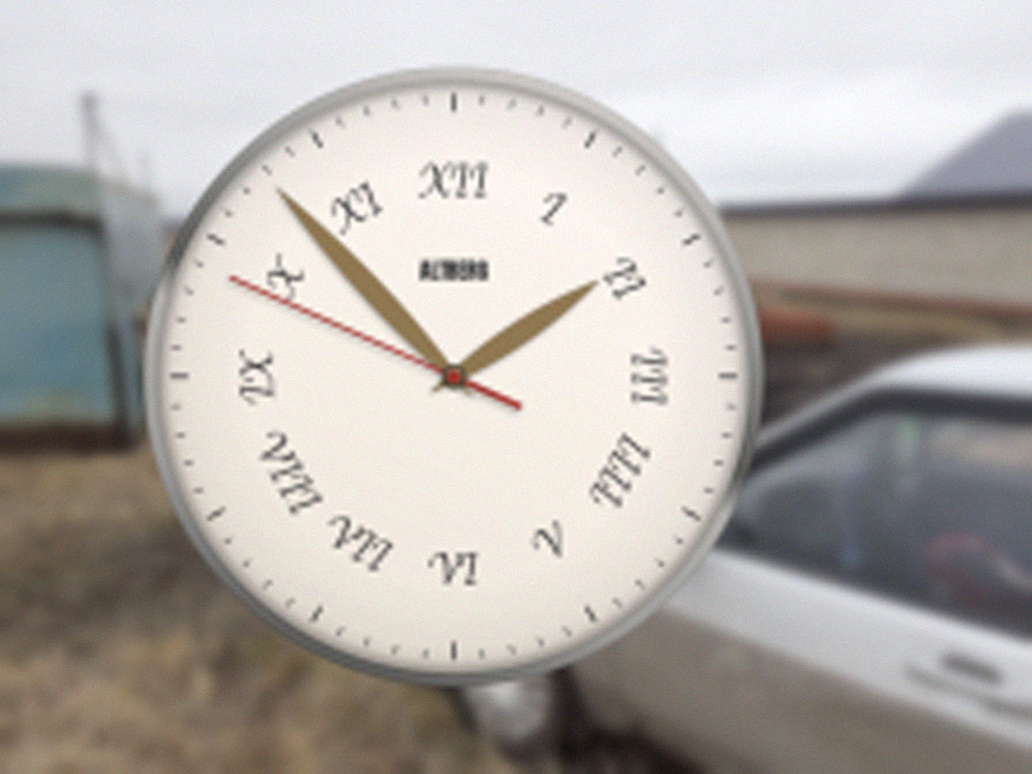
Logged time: 1,52,49
